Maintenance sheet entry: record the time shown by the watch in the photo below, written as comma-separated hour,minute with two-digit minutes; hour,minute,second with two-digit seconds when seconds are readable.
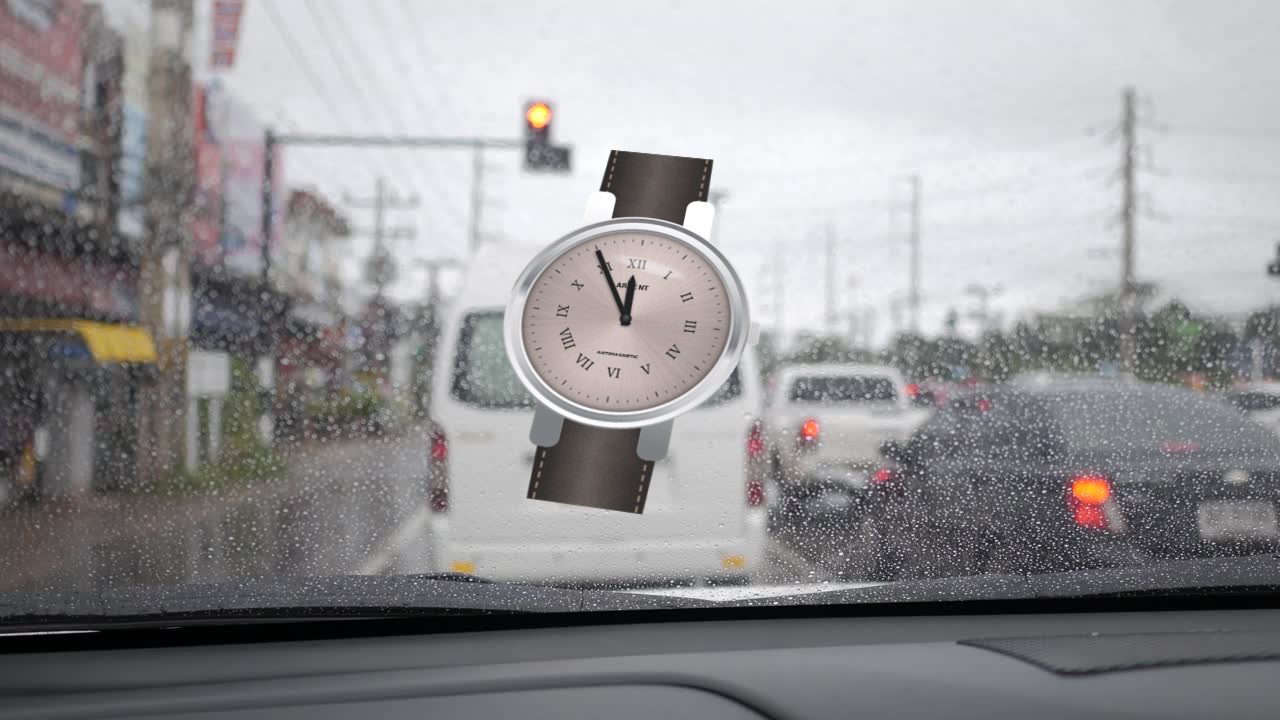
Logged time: 11,55
